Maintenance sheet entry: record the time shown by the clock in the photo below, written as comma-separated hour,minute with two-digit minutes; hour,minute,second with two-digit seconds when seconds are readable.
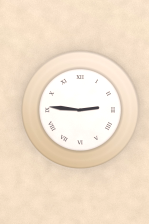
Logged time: 2,46
